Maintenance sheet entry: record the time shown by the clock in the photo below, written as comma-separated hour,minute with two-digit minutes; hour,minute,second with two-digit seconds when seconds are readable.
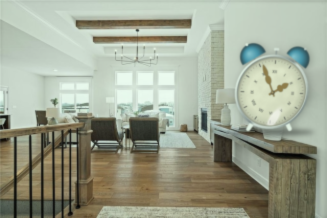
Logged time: 1,56
